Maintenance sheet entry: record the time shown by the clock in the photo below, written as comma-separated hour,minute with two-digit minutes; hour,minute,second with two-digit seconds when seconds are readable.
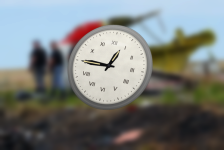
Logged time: 12,45
